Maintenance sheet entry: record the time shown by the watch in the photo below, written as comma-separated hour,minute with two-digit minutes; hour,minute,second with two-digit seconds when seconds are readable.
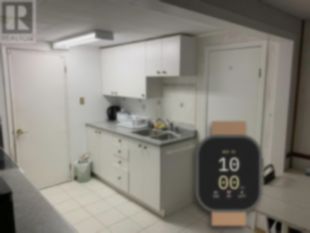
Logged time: 10,00
